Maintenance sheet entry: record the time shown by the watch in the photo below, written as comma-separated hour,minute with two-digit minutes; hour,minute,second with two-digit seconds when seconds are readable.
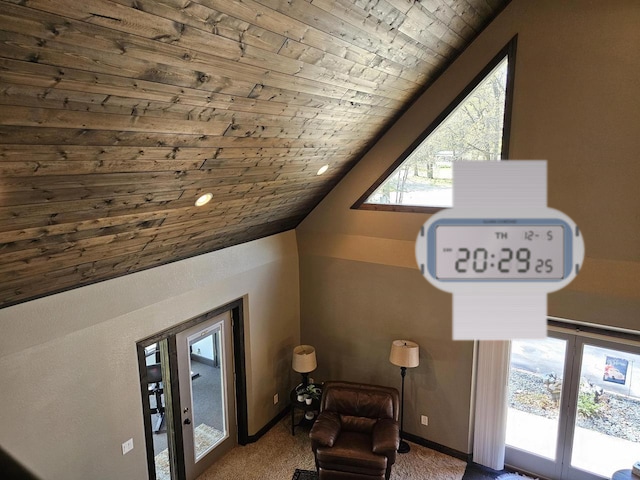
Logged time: 20,29,25
